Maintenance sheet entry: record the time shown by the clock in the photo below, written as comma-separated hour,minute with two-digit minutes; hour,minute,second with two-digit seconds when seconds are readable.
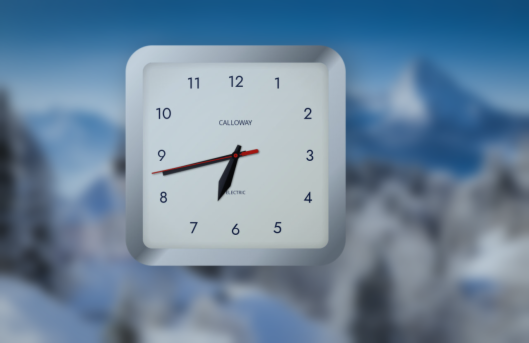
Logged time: 6,42,43
